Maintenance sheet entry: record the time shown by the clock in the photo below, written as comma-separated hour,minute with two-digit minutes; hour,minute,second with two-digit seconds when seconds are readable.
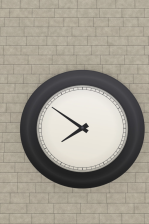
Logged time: 7,51
